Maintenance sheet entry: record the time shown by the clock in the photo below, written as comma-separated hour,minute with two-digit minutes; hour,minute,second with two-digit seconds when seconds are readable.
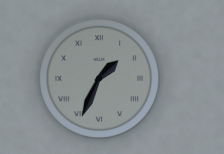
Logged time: 1,34
